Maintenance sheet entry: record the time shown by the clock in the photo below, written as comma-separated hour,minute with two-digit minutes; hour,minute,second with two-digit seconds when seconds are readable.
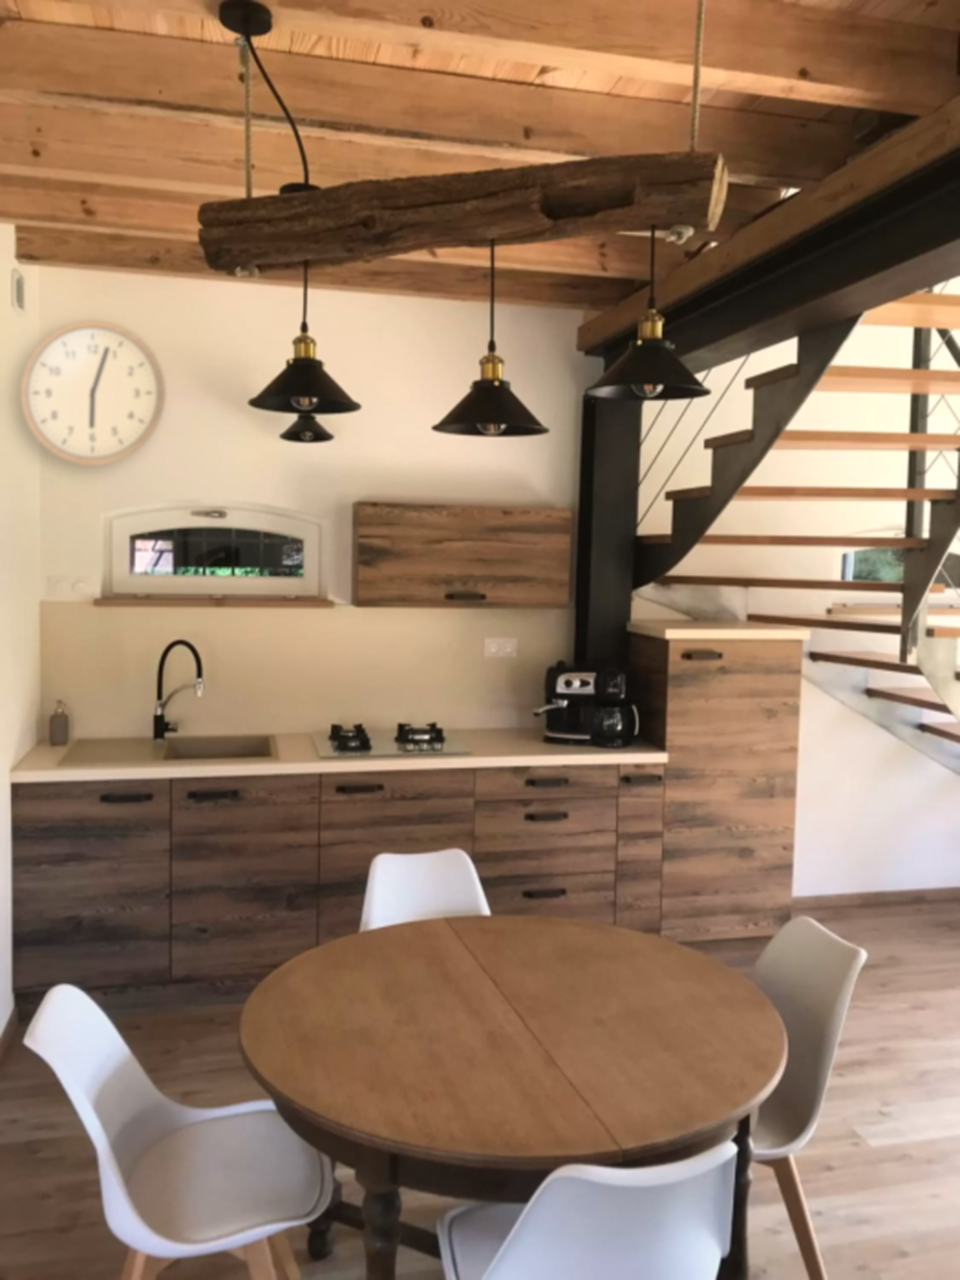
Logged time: 6,03
